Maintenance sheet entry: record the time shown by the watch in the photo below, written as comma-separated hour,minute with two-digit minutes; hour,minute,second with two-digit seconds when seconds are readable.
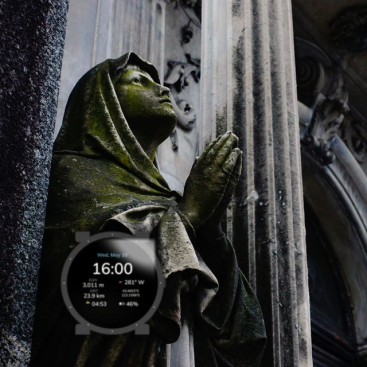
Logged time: 16,00
